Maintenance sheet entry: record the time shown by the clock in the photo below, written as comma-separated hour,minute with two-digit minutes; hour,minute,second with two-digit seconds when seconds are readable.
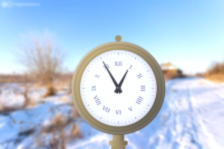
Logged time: 12,55
